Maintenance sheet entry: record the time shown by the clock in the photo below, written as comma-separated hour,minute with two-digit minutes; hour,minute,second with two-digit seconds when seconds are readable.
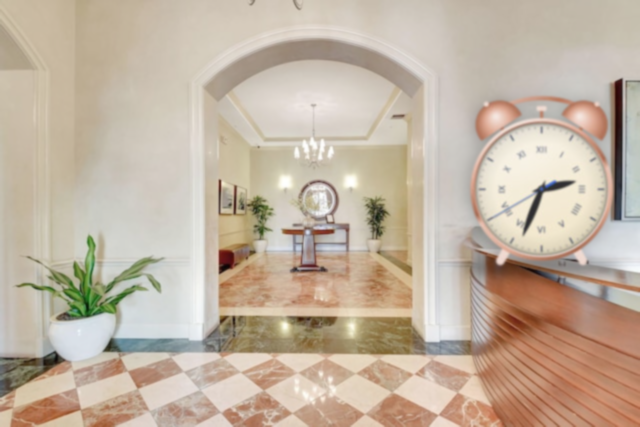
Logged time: 2,33,40
